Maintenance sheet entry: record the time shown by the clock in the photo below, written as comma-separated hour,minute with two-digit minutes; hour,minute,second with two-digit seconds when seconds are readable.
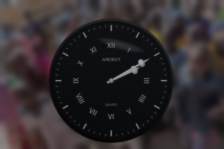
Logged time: 2,10
